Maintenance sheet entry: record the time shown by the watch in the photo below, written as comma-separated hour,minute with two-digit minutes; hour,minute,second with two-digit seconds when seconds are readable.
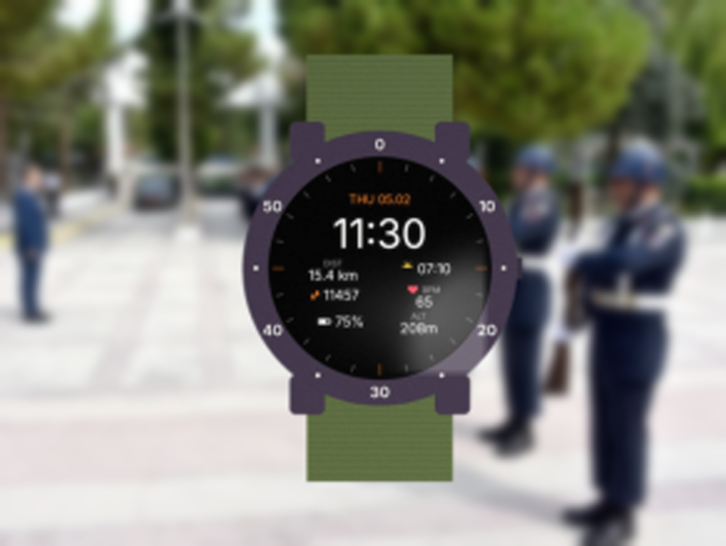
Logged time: 11,30
